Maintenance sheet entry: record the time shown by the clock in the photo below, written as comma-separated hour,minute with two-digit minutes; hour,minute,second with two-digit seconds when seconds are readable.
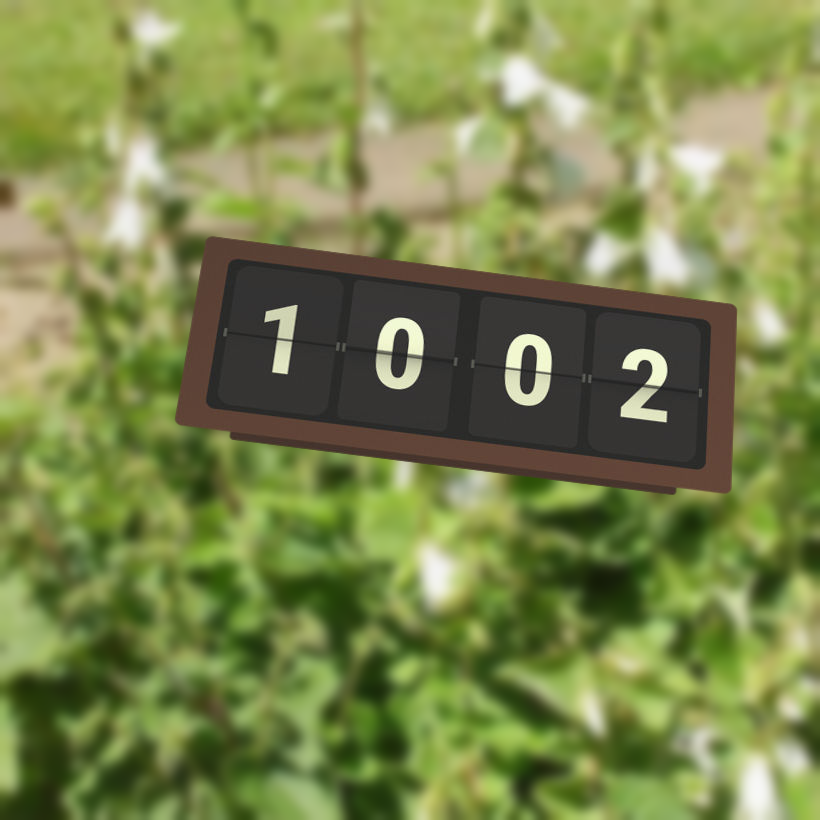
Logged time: 10,02
